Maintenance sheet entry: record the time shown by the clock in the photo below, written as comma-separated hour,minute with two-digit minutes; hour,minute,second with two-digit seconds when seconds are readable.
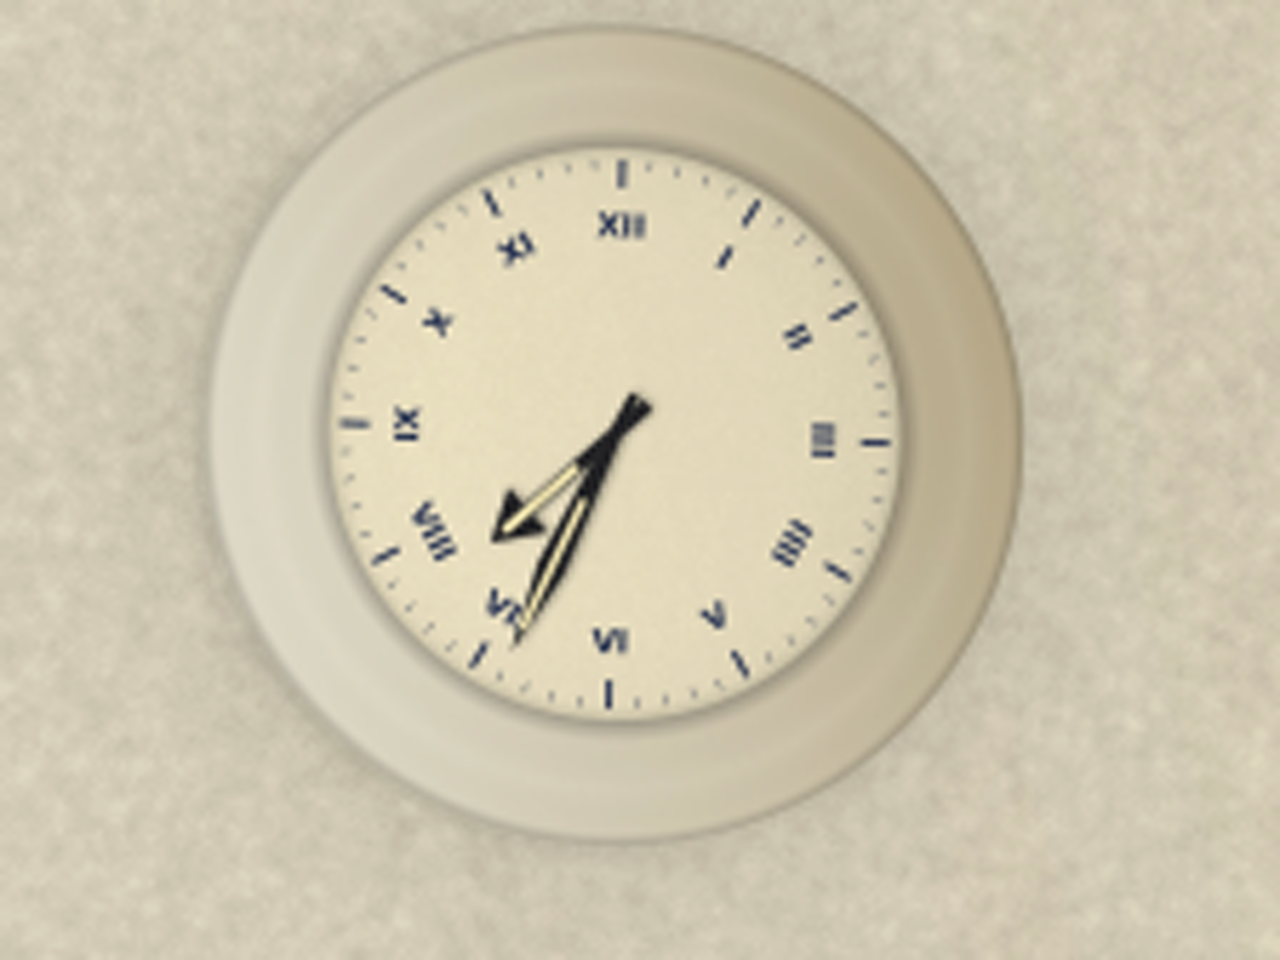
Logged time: 7,34
